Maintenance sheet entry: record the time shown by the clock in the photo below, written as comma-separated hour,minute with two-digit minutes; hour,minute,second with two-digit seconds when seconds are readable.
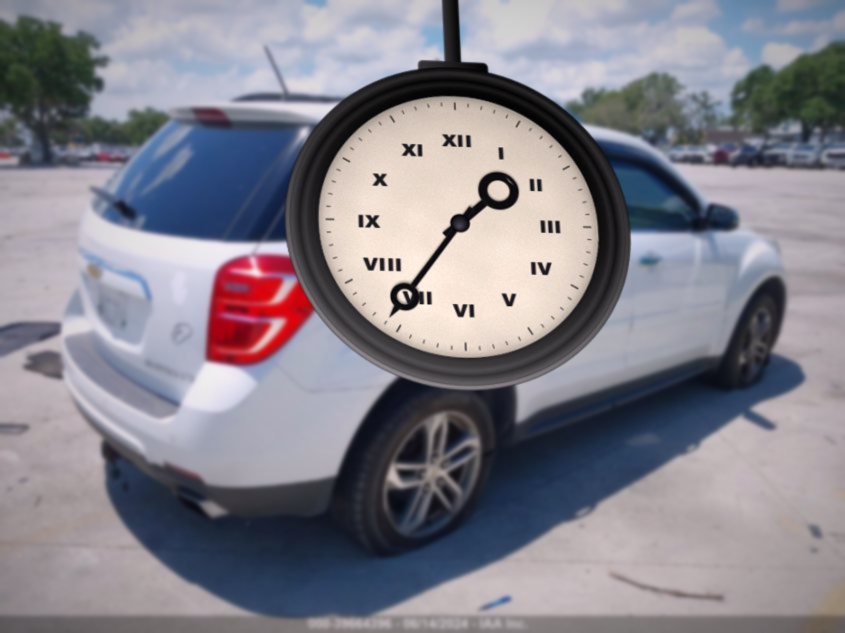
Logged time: 1,36
